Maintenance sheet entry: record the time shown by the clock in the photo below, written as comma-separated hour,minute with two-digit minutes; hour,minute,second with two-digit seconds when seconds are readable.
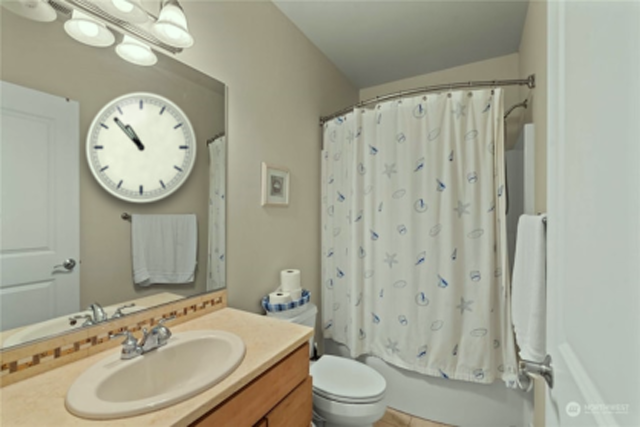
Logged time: 10,53
